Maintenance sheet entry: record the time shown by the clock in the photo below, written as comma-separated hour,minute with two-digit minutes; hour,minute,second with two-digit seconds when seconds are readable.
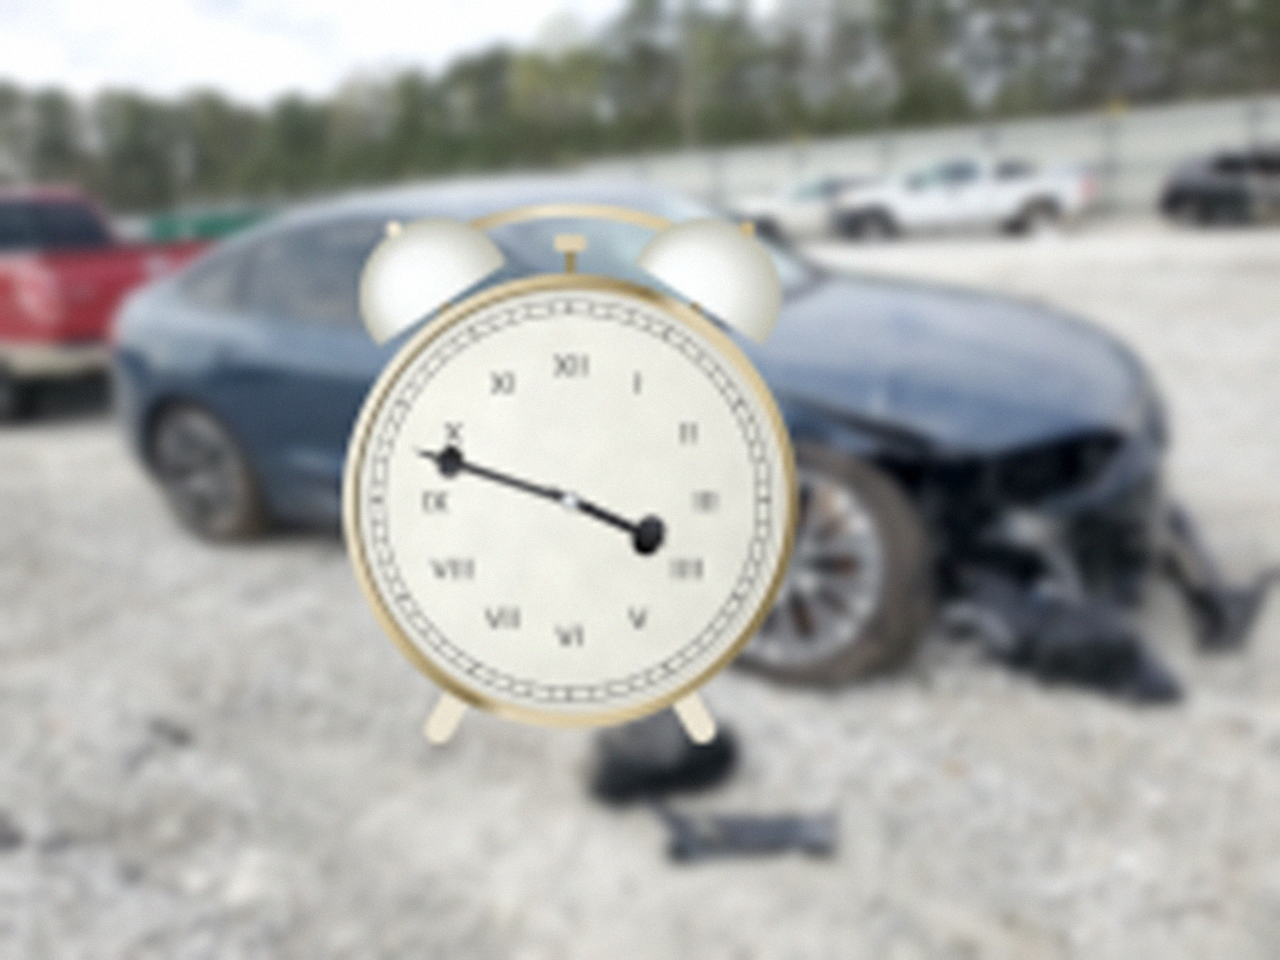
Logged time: 3,48
